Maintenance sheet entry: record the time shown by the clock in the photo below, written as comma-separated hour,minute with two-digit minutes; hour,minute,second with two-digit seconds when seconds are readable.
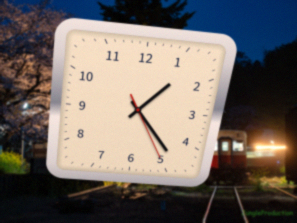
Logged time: 1,23,25
